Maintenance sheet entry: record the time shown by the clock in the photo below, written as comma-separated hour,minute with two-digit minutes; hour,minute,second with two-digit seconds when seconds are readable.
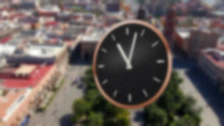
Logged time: 11,03
